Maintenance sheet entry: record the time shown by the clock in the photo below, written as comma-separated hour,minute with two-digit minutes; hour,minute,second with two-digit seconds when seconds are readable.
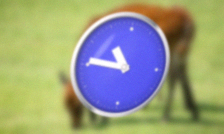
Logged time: 10,46
